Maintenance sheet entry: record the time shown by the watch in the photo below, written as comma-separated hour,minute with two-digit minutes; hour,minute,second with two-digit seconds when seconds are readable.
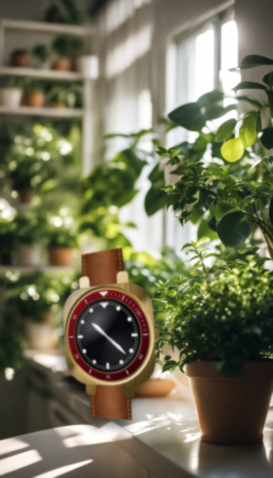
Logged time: 10,22
